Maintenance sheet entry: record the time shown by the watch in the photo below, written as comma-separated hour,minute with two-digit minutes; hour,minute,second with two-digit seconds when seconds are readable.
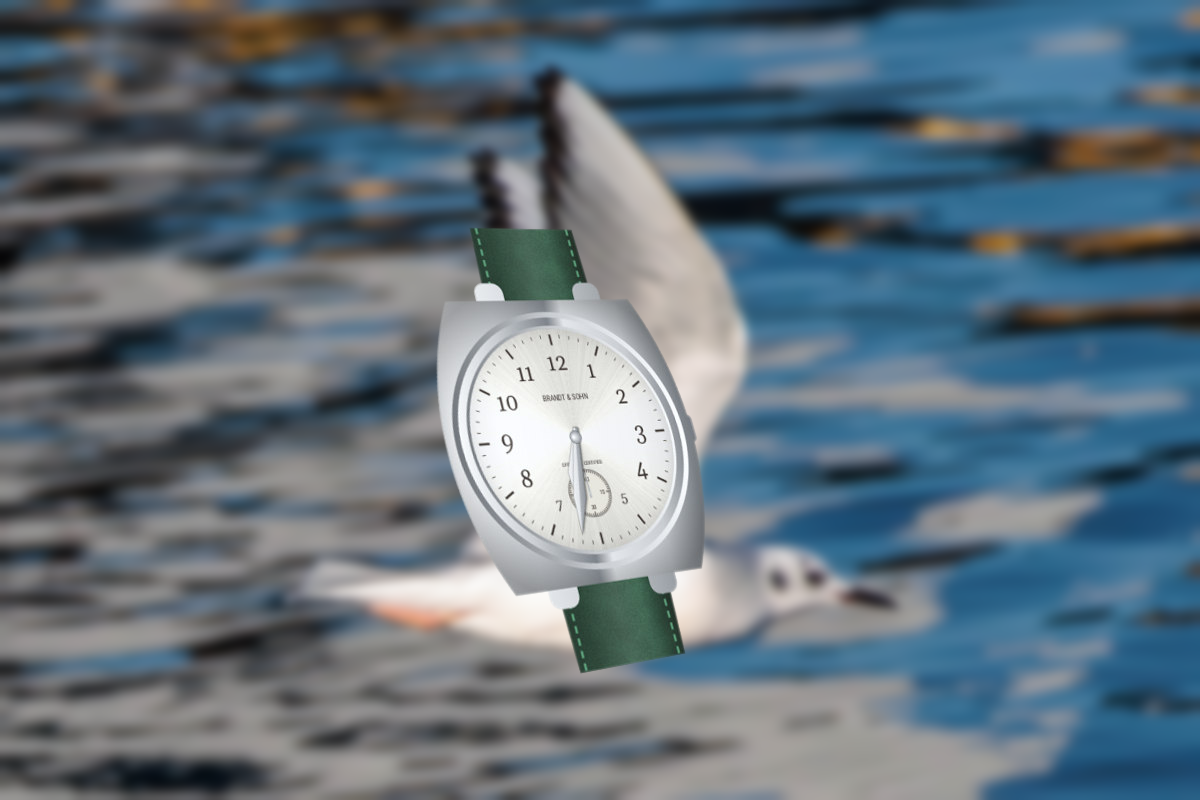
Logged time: 6,32
